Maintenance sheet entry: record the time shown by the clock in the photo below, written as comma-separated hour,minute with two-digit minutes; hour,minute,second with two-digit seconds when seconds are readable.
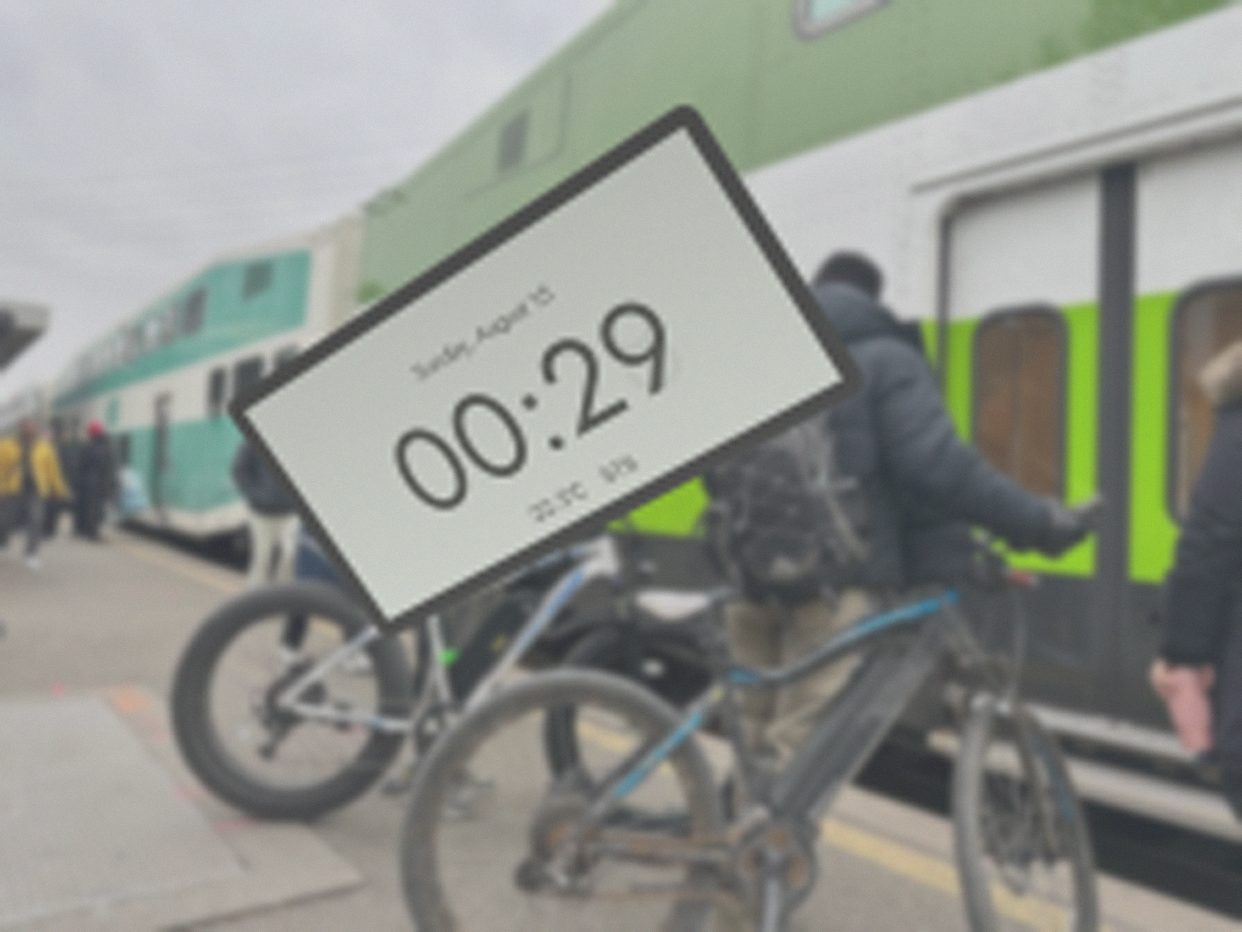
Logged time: 0,29
